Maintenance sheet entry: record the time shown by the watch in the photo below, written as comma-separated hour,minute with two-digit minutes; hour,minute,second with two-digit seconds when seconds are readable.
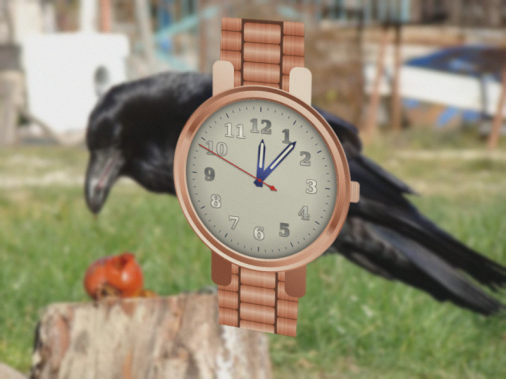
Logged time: 12,06,49
